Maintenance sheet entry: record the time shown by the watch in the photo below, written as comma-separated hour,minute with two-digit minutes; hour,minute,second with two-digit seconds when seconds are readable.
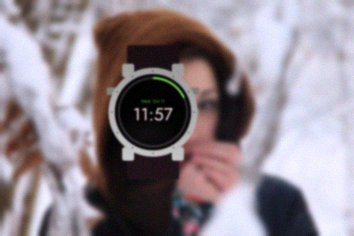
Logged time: 11,57
